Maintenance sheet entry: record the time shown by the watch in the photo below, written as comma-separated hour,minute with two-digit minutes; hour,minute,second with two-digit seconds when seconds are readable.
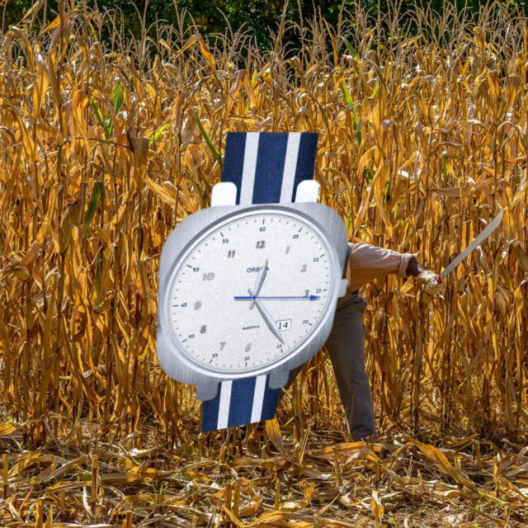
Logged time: 12,24,16
